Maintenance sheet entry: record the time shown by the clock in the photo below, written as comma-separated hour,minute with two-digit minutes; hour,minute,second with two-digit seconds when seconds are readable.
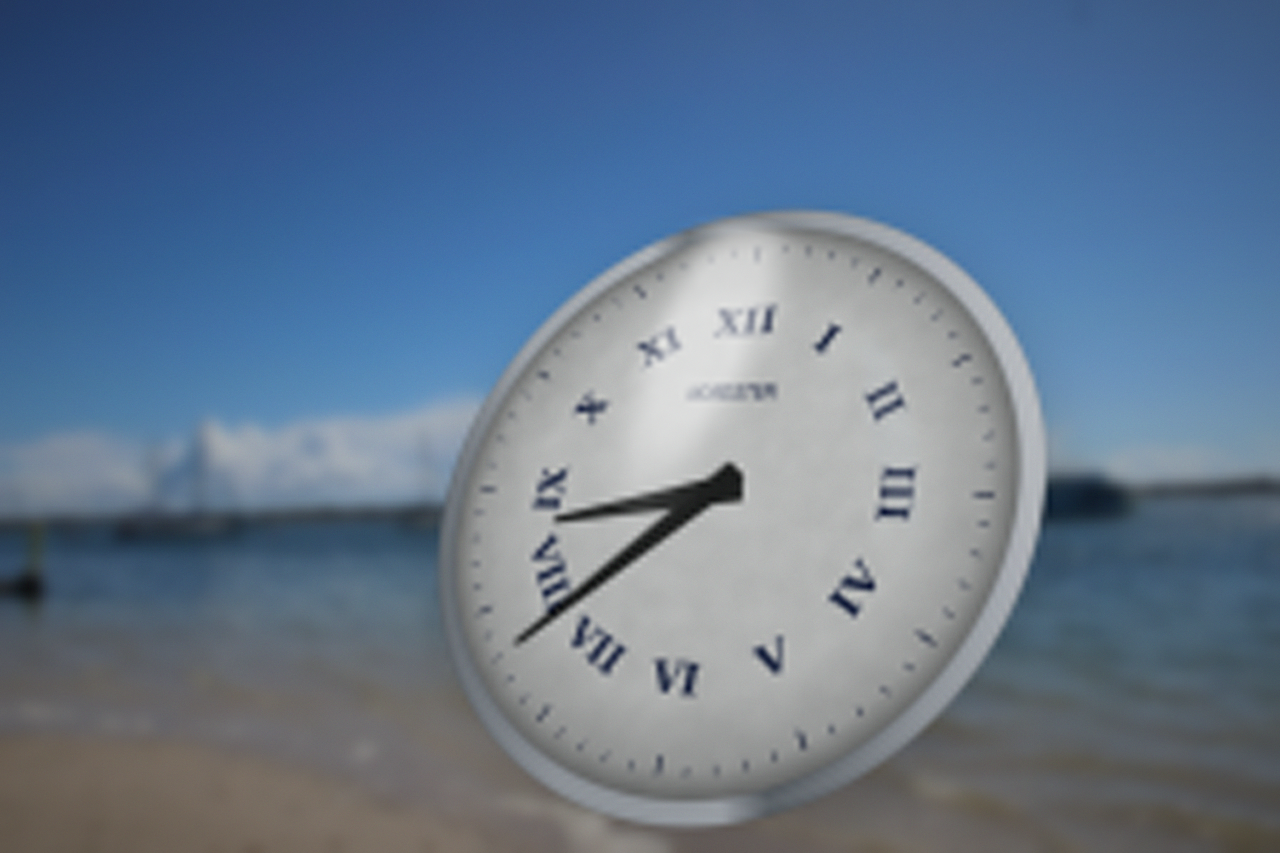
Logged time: 8,38
